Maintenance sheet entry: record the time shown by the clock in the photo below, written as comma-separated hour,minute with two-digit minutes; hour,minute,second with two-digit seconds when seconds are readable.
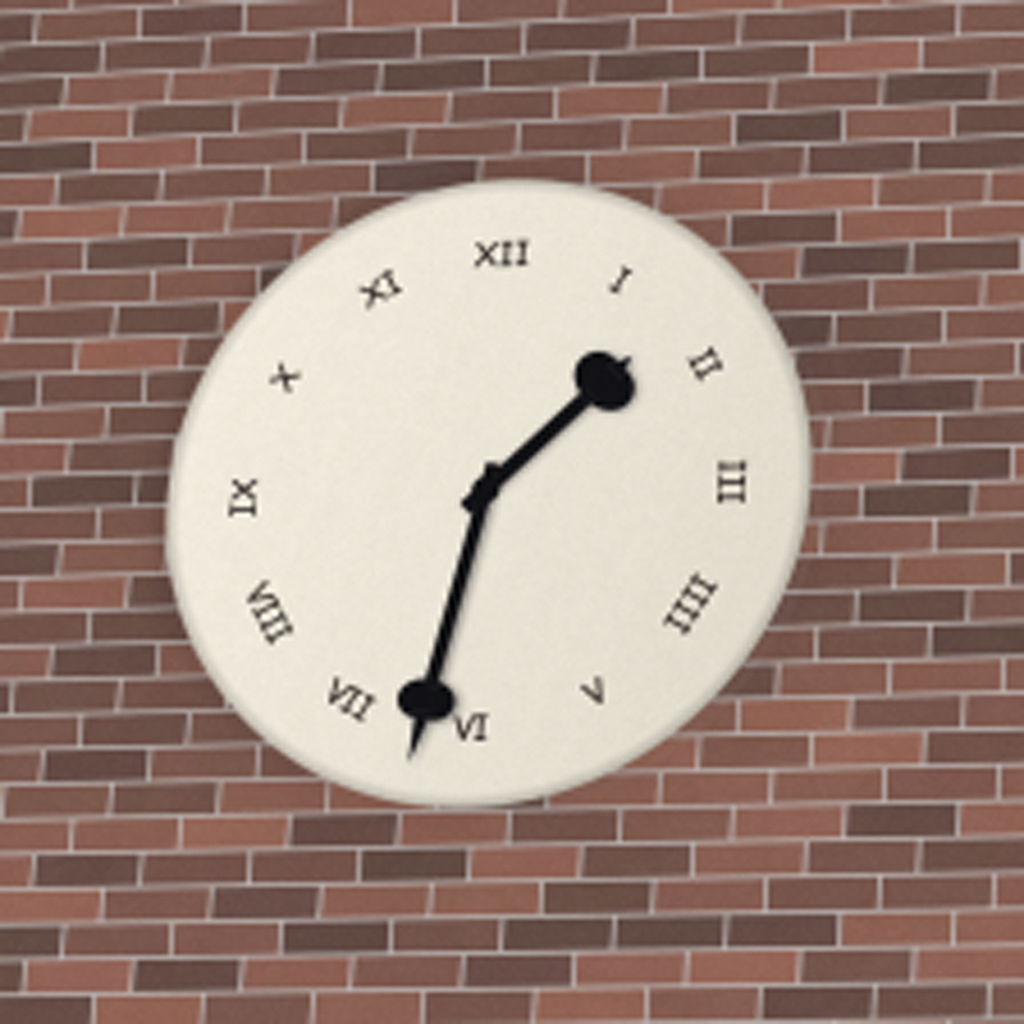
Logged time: 1,32
